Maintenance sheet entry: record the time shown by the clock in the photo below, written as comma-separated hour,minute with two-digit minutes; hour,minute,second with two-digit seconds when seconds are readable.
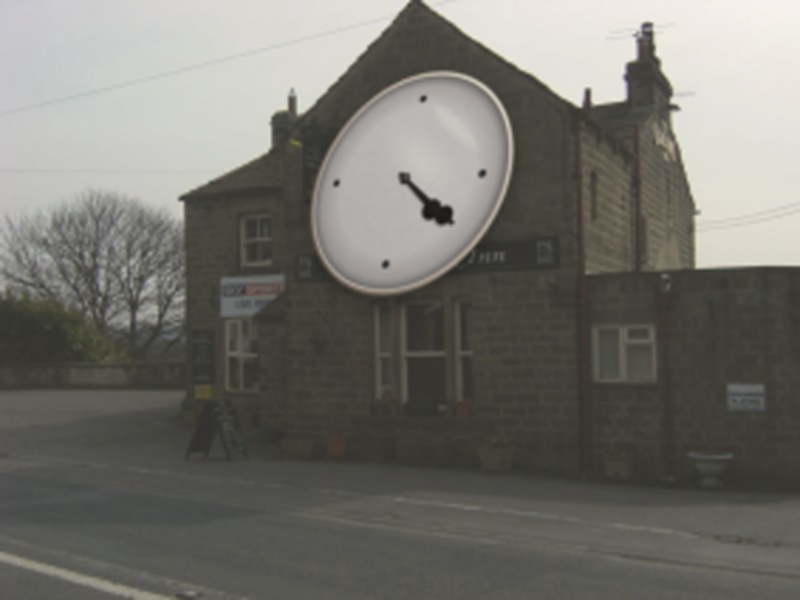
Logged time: 4,21
